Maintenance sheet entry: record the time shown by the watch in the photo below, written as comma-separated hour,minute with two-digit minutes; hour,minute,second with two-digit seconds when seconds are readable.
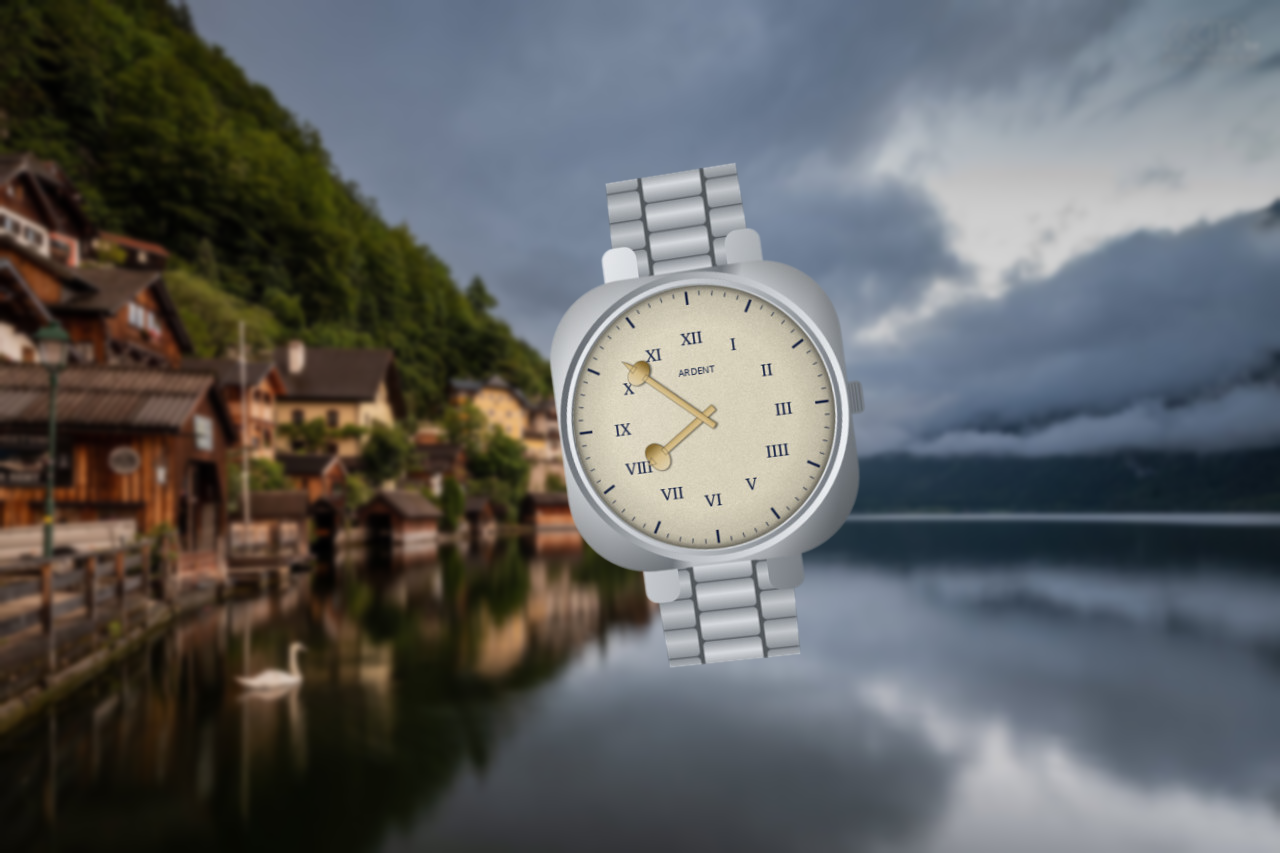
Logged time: 7,52
